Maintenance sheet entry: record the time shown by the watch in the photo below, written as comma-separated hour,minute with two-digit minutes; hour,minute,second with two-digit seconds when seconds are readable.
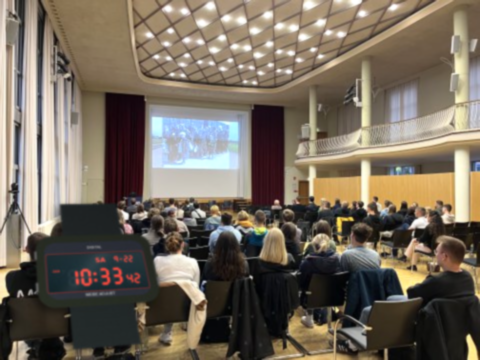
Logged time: 10,33
